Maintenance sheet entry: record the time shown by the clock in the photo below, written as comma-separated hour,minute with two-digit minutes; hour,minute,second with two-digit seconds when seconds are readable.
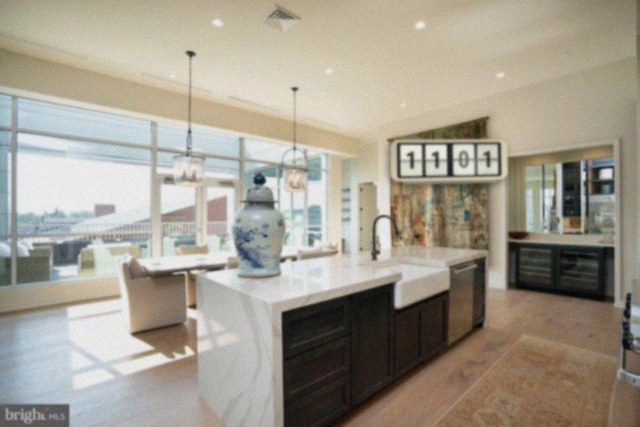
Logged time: 11,01
